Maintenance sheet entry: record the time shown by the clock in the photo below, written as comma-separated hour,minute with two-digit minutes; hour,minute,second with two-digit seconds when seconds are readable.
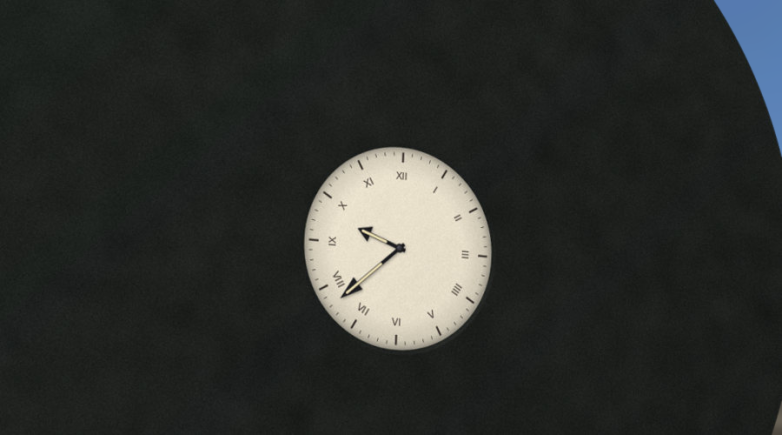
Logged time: 9,38
